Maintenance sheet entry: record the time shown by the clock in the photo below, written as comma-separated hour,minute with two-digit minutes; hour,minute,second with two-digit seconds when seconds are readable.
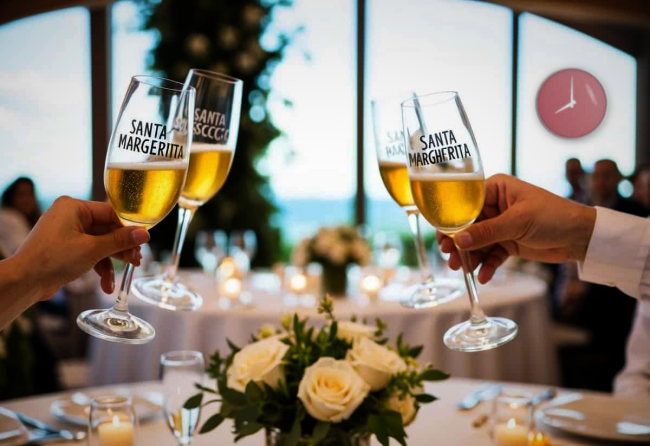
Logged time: 8,00
